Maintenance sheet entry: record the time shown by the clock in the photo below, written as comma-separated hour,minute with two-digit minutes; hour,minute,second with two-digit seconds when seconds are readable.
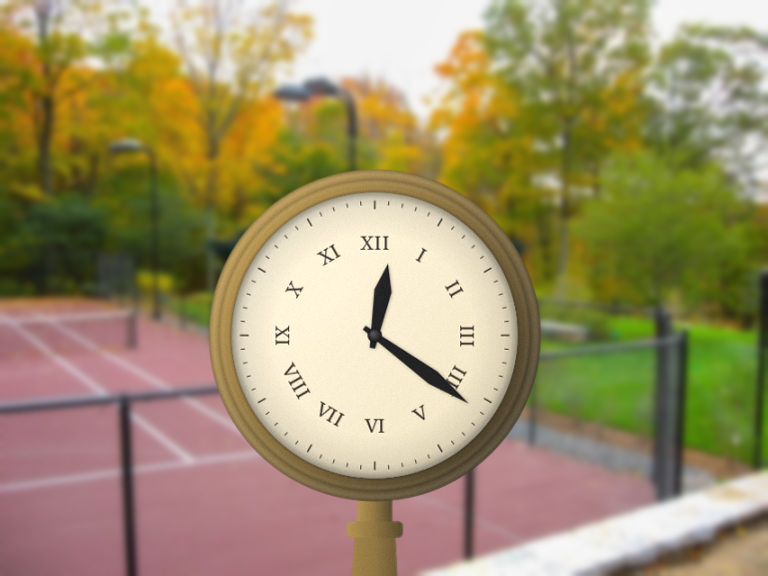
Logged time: 12,21
